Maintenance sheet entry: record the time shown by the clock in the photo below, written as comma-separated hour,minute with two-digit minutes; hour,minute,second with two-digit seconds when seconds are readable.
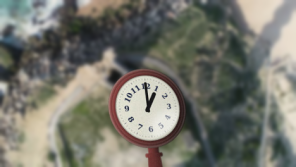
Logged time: 1,00
